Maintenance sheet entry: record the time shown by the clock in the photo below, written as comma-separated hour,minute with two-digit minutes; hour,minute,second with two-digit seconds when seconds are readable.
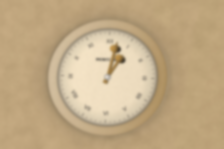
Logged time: 1,02
